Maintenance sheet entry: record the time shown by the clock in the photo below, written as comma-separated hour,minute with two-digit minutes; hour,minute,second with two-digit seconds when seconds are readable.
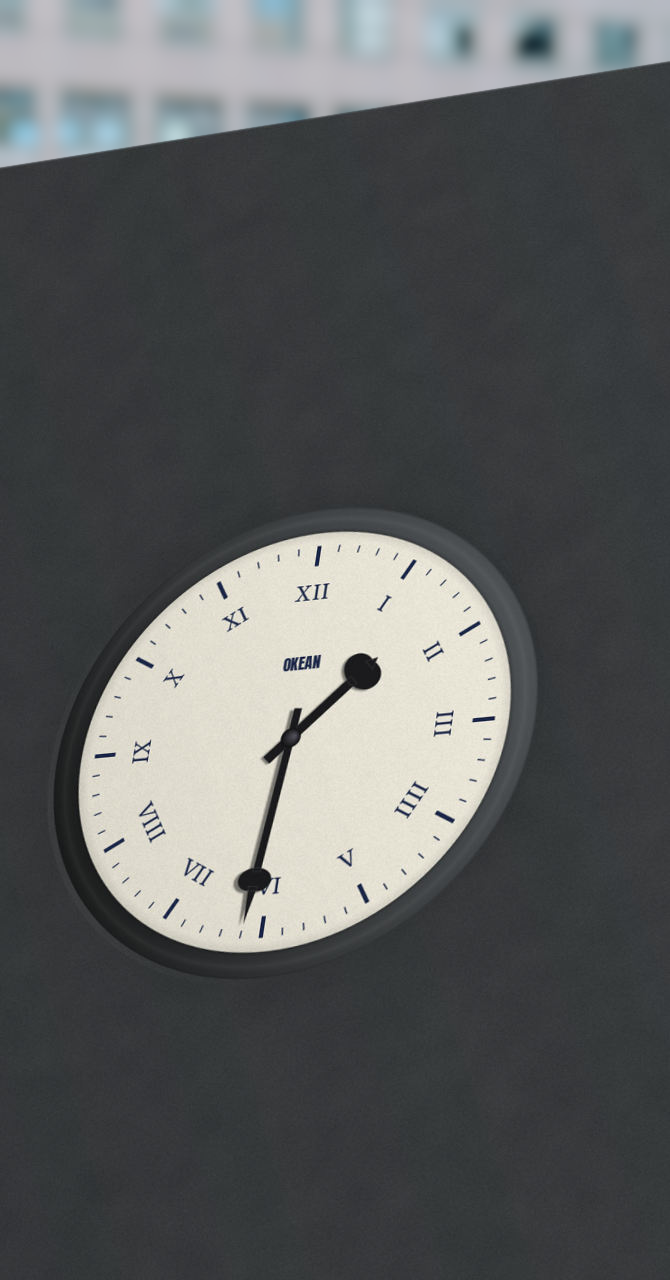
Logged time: 1,31
